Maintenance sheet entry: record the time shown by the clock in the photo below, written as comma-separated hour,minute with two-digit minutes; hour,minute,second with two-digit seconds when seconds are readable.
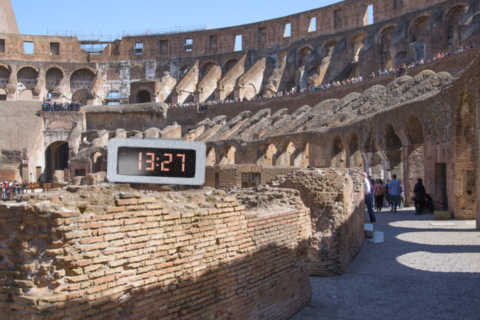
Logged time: 13,27
